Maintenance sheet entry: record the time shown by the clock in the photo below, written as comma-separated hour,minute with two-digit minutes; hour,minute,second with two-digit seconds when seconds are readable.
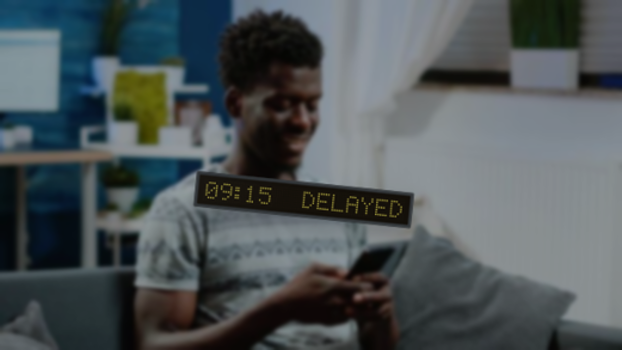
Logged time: 9,15
